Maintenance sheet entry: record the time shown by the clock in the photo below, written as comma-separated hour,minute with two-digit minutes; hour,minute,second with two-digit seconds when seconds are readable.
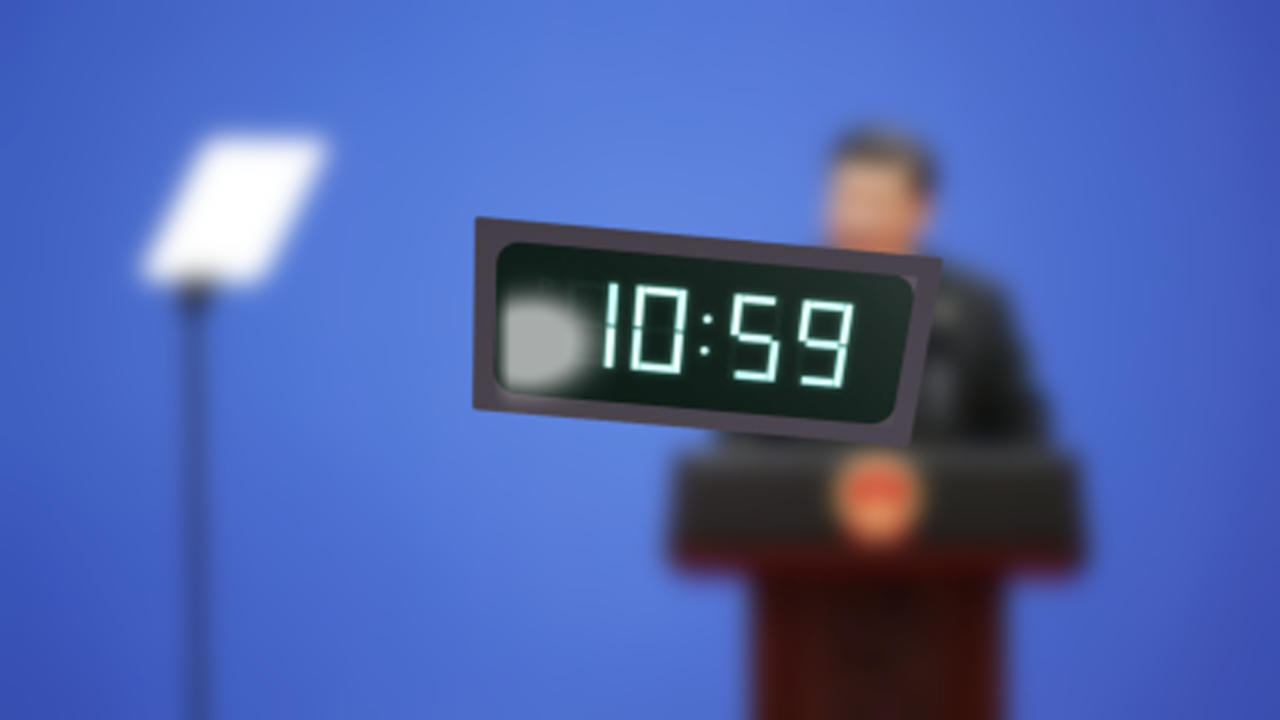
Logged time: 10,59
